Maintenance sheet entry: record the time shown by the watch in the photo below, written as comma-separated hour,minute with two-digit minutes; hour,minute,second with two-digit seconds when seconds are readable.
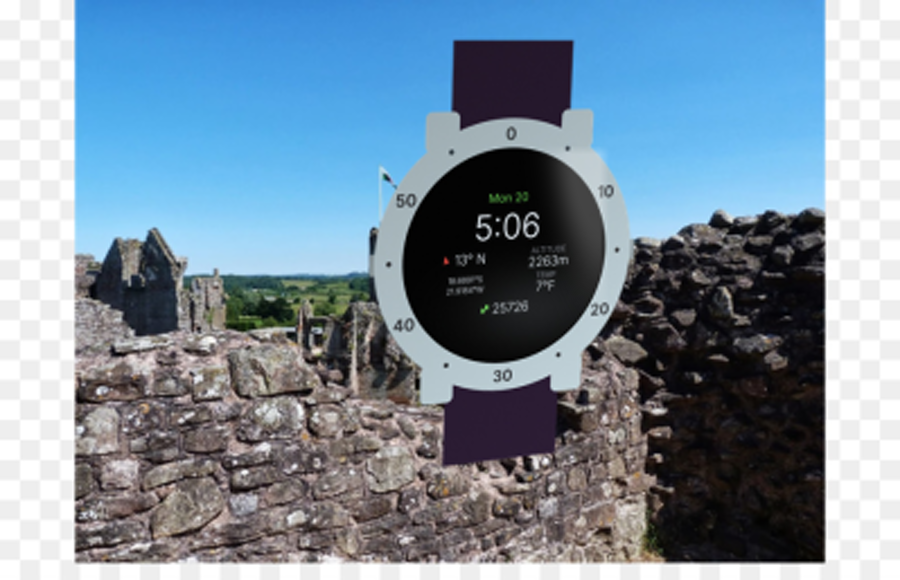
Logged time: 5,06
